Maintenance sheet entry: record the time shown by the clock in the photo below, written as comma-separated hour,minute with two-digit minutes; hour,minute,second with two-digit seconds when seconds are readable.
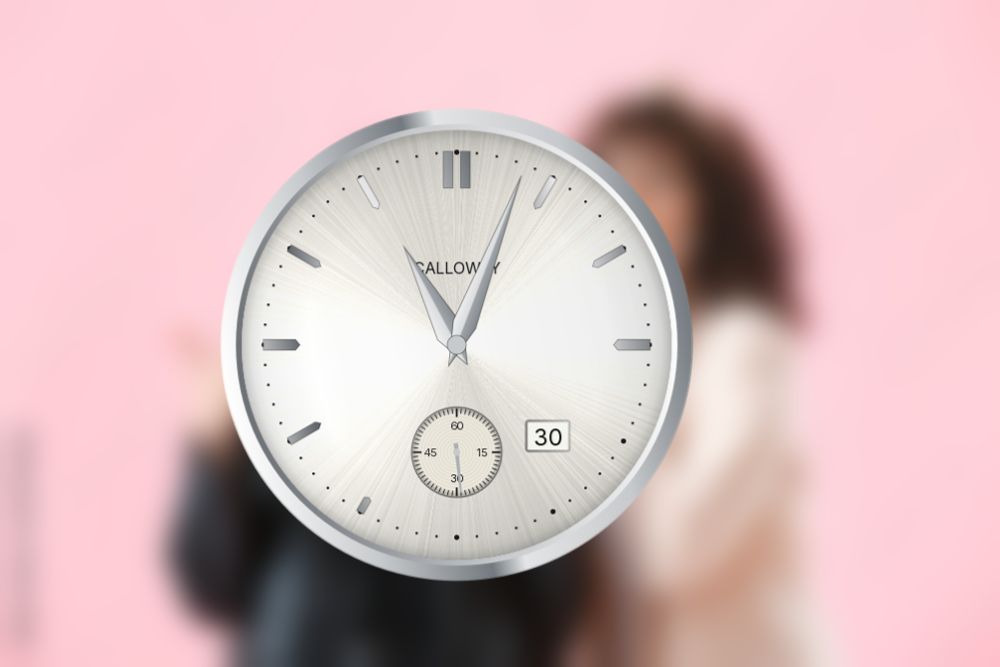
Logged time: 11,03,29
